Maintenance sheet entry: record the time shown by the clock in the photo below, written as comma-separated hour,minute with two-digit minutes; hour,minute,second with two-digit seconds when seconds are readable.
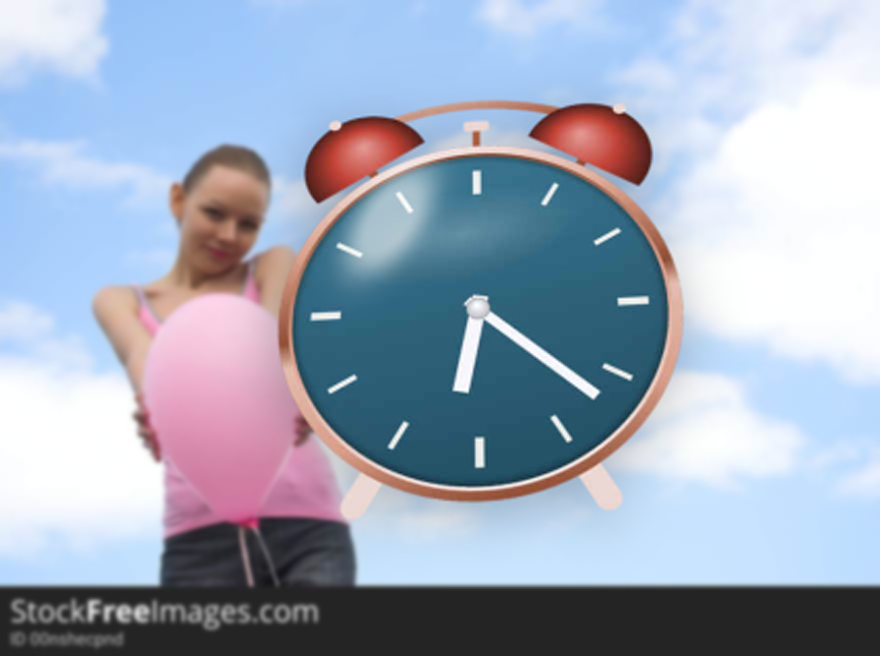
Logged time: 6,22
